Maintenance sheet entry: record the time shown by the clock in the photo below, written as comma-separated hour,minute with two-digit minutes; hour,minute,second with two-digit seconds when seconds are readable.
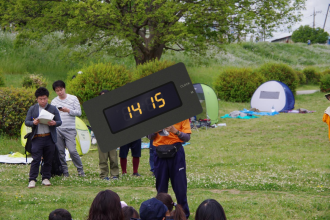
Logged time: 14,15
